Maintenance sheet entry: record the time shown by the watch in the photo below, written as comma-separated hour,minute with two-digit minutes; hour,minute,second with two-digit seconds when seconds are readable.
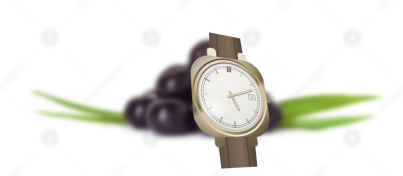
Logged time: 5,12
